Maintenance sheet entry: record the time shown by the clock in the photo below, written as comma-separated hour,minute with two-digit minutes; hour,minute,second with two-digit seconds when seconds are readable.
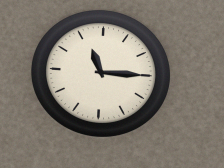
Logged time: 11,15
